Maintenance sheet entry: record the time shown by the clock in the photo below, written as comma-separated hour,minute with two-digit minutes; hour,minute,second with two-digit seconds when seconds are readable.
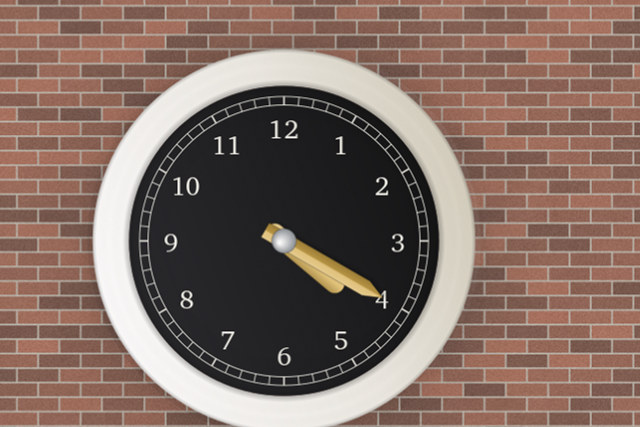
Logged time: 4,20
